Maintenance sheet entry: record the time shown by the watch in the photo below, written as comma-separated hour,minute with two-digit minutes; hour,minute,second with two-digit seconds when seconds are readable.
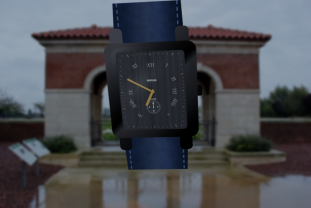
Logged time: 6,50
